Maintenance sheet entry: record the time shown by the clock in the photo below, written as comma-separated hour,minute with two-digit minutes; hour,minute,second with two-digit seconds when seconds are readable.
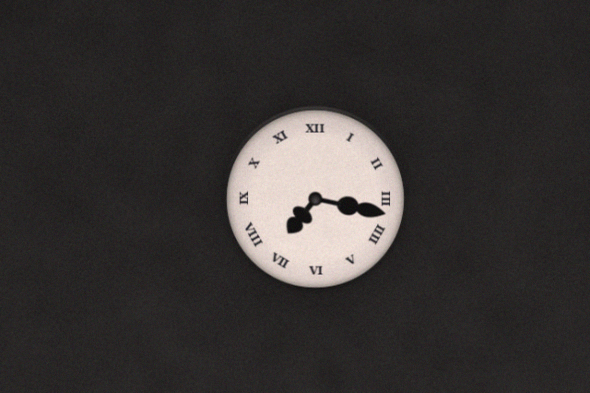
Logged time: 7,17
